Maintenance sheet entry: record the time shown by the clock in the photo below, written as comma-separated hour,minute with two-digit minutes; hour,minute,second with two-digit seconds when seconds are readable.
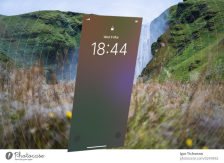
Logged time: 18,44
